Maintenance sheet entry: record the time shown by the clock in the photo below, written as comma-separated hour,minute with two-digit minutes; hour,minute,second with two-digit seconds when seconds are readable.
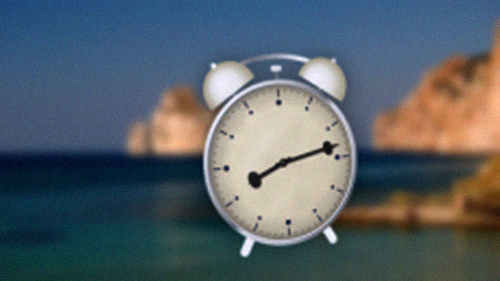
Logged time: 8,13
